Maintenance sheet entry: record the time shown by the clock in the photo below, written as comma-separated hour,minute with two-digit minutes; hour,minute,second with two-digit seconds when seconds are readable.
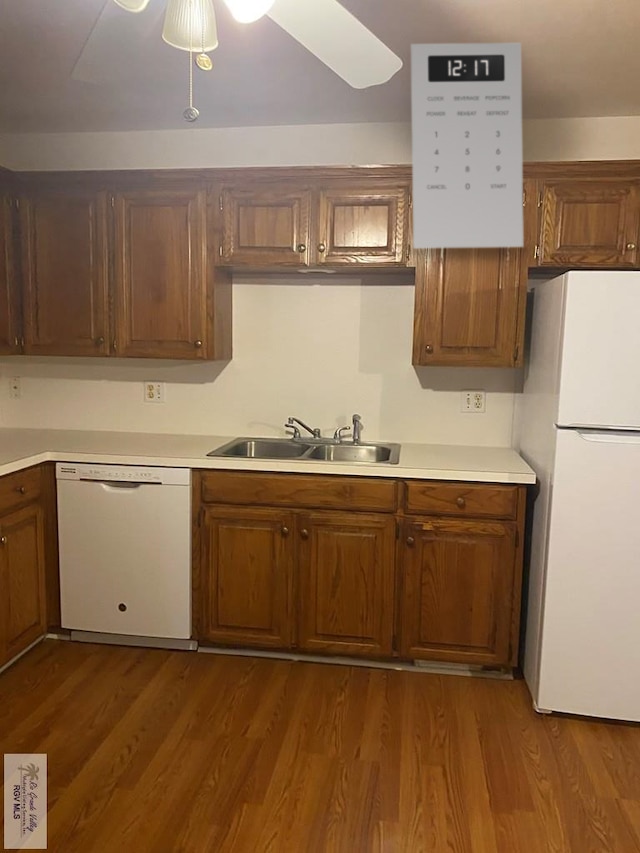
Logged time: 12,17
